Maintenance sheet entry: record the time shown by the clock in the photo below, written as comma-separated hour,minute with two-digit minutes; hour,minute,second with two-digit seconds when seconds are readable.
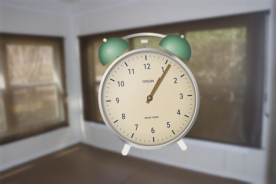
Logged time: 1,06
